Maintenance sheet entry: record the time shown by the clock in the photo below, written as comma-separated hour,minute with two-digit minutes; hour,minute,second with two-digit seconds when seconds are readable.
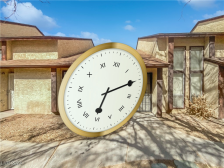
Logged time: 6,10
